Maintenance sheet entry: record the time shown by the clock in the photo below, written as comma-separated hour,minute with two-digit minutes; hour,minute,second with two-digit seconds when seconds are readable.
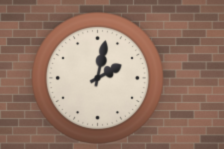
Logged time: 2,02
